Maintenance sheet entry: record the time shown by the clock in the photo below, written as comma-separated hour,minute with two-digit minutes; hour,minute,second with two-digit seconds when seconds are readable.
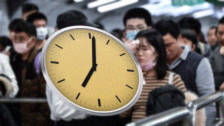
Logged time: 7,01
